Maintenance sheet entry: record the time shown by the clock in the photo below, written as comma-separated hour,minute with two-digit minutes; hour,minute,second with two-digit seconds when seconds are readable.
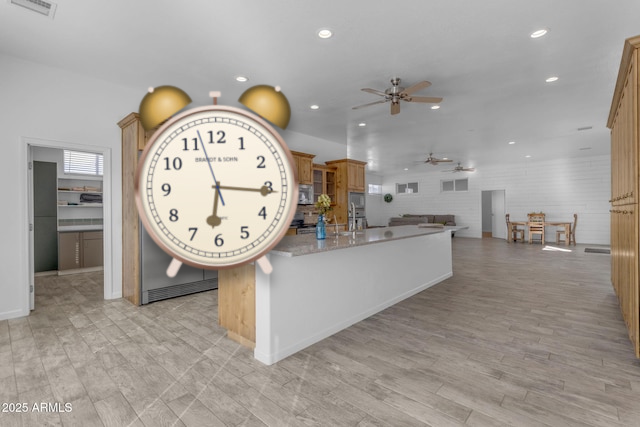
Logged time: 6,15,57
